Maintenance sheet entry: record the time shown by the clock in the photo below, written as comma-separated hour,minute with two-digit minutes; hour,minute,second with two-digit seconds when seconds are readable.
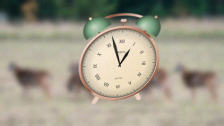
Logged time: 12,57
